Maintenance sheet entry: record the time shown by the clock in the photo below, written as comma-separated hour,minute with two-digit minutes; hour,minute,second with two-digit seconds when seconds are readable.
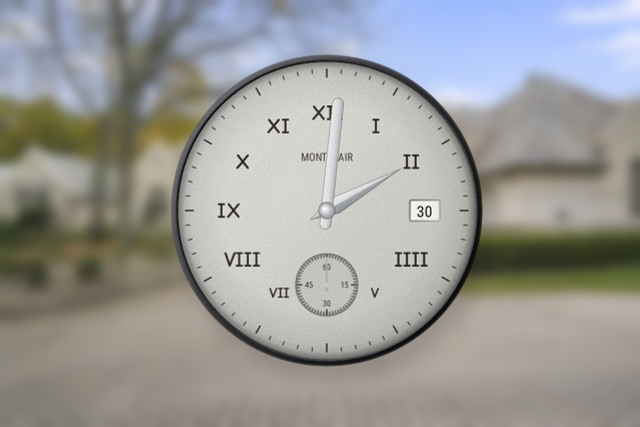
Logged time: 2,01
